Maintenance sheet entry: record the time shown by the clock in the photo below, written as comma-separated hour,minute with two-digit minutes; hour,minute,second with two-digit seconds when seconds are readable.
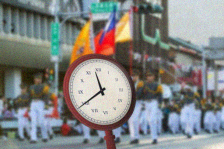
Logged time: 11,40
